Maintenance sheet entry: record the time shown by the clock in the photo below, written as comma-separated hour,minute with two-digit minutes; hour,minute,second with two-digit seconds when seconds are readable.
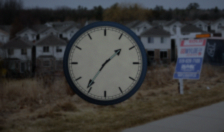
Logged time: 1,36
